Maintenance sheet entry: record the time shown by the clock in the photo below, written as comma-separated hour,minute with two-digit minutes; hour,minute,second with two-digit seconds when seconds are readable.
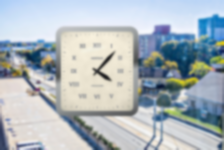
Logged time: 4,07
